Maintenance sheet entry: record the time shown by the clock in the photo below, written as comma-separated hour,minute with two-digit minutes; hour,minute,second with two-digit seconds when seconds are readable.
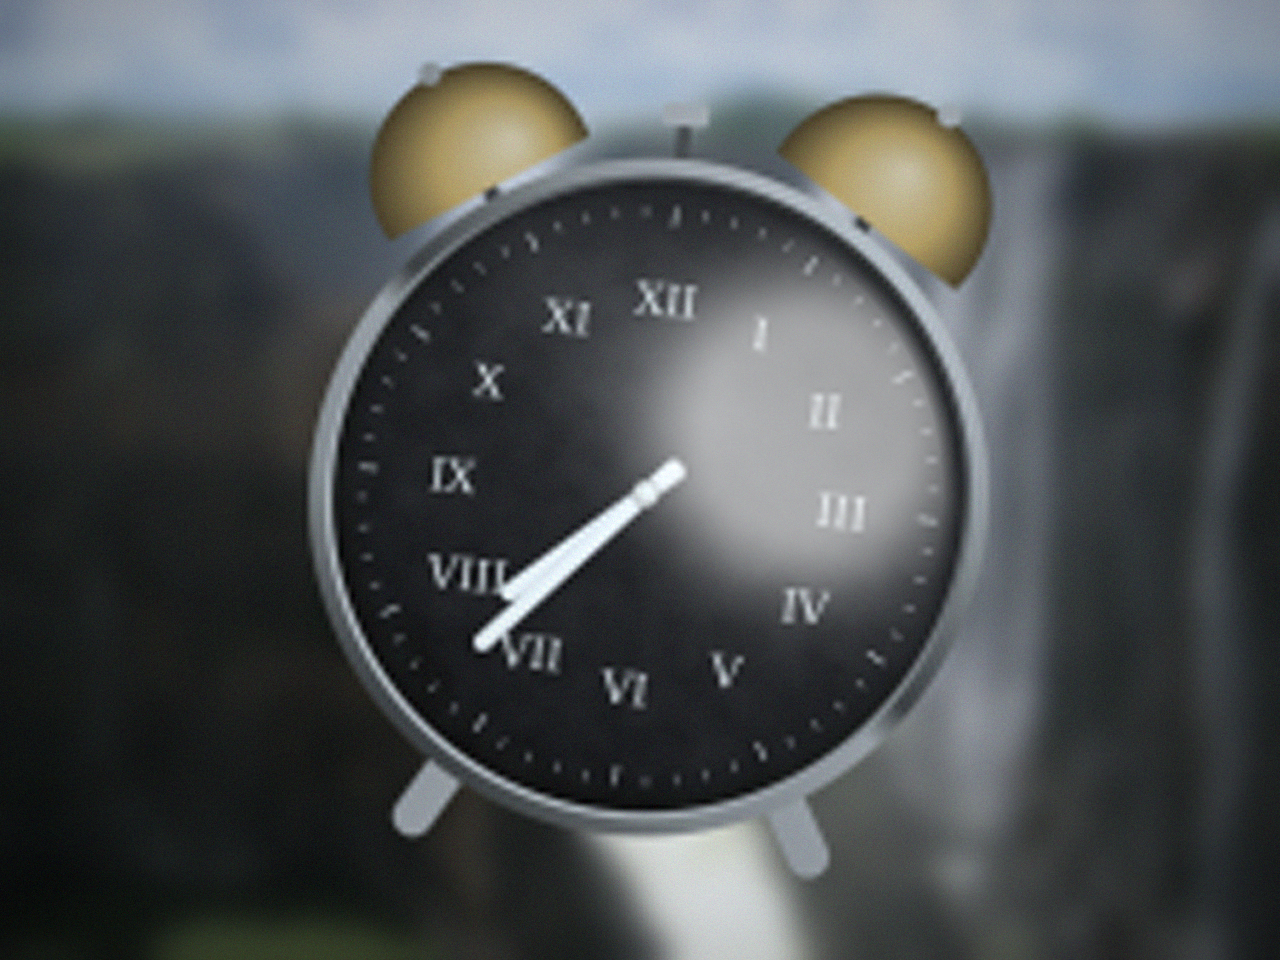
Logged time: 7,37
